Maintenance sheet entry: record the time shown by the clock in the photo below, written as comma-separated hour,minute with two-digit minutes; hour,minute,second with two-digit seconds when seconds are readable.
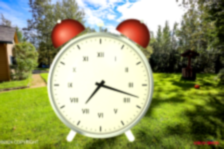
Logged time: 7,18
